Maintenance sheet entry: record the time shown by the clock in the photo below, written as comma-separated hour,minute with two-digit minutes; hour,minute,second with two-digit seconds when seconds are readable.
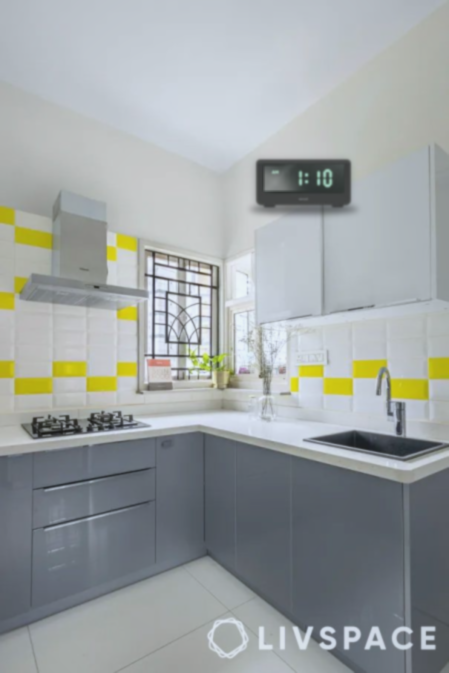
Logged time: 1,10
